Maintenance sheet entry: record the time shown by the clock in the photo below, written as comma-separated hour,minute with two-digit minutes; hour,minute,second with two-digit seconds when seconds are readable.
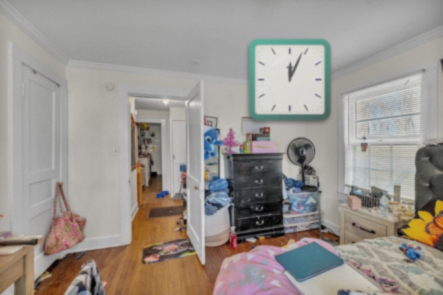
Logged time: 12,04
